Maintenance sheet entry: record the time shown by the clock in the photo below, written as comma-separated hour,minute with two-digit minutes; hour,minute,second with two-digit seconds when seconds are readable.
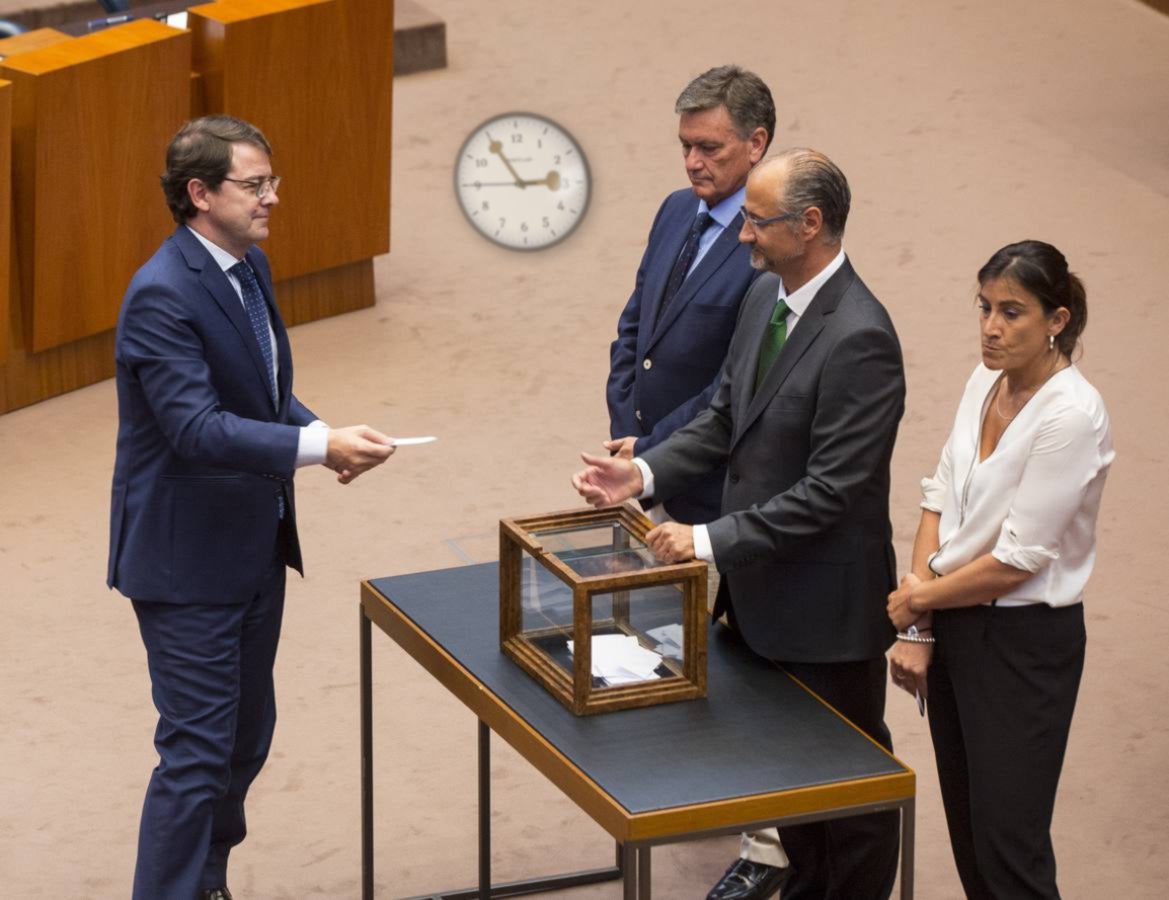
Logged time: 2,54,45
